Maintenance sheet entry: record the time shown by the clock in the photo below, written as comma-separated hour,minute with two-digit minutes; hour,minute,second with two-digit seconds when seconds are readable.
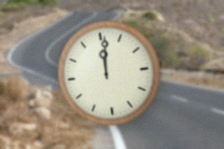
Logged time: 12,01
